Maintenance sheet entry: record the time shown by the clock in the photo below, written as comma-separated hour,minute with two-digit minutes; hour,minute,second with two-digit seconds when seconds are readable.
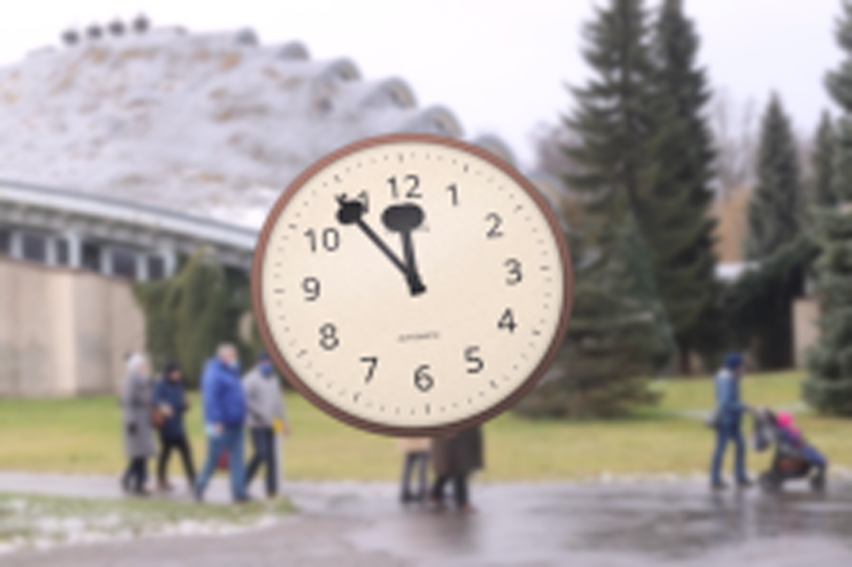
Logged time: 11,54
